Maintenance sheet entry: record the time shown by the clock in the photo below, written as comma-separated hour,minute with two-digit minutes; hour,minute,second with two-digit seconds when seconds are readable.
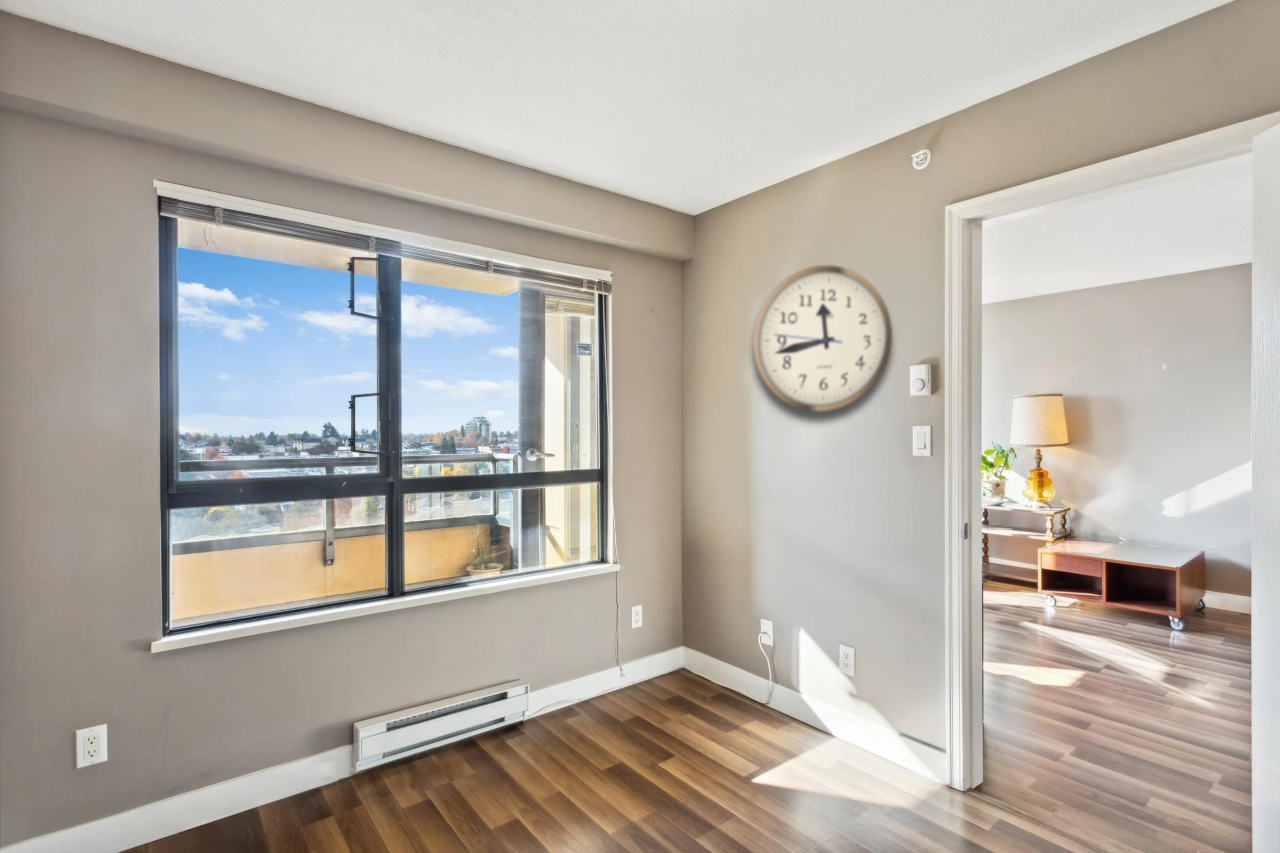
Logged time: 11,42,46
